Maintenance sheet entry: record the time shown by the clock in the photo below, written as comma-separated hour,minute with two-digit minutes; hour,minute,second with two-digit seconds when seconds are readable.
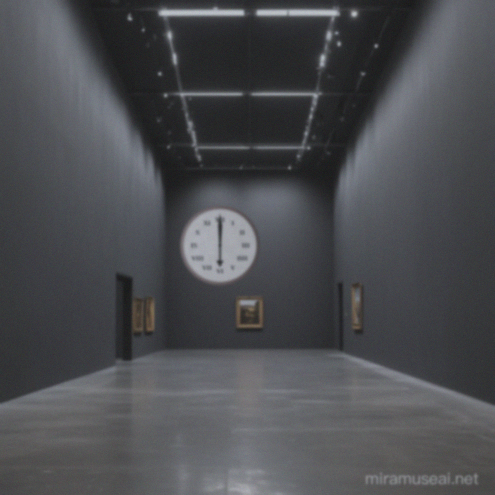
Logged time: 6,00
